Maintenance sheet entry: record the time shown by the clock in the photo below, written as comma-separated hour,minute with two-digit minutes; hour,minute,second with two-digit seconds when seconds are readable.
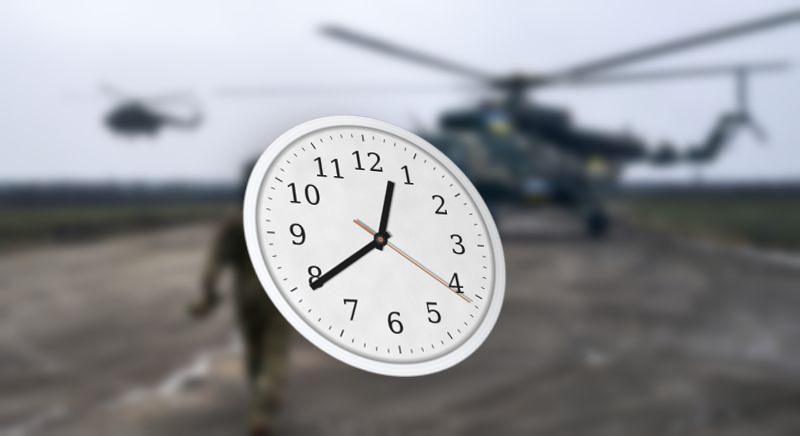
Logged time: 12,39,21
